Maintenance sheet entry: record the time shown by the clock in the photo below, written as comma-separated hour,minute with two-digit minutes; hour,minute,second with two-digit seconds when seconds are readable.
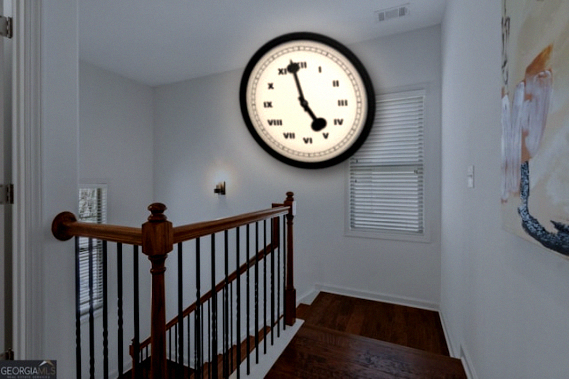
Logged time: 4,58
